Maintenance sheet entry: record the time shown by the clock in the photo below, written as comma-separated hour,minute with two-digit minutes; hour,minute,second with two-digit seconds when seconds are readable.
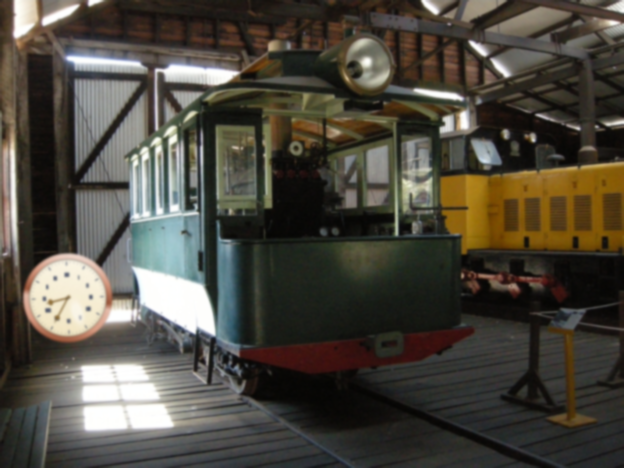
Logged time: 8,35
